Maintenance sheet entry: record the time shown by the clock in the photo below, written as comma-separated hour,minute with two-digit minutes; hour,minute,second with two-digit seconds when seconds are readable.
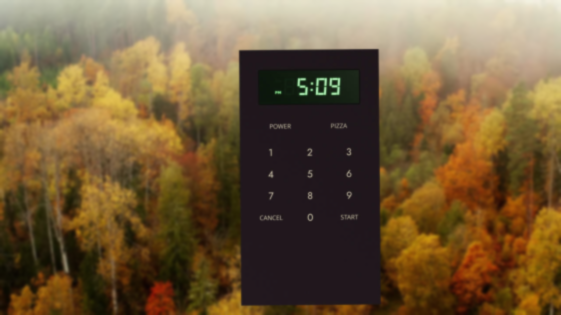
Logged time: 5,09
